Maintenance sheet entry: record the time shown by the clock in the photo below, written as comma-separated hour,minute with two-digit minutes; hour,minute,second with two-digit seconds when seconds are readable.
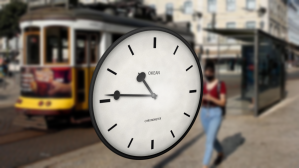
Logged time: 10,46
